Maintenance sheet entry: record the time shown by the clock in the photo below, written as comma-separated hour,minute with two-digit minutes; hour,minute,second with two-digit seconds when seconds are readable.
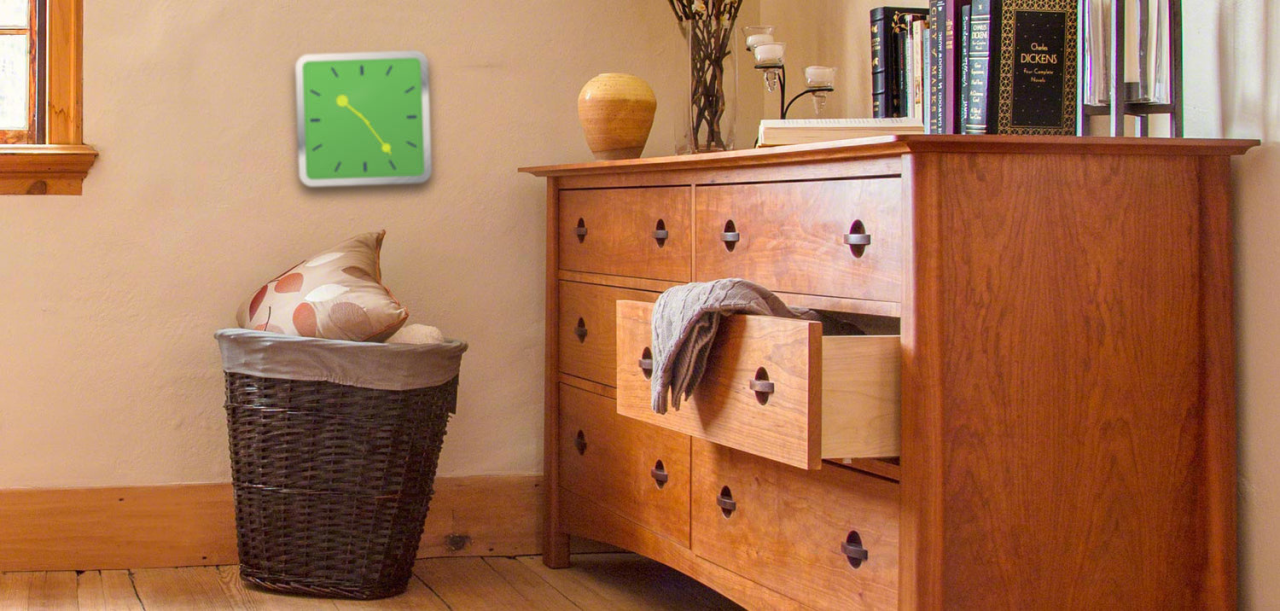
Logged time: 10,24
